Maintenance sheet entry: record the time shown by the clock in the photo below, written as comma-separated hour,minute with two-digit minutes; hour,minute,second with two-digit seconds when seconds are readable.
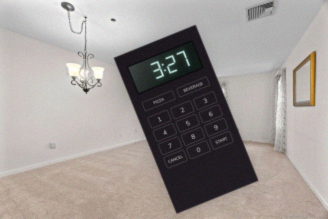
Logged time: 3,27
